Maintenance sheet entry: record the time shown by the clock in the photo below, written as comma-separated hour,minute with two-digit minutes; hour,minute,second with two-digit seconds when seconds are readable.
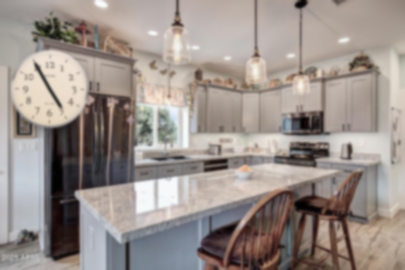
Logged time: 4,55
